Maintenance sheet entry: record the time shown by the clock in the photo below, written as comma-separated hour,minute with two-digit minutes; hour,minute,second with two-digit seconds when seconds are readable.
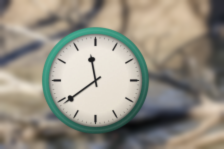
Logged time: 11,39
